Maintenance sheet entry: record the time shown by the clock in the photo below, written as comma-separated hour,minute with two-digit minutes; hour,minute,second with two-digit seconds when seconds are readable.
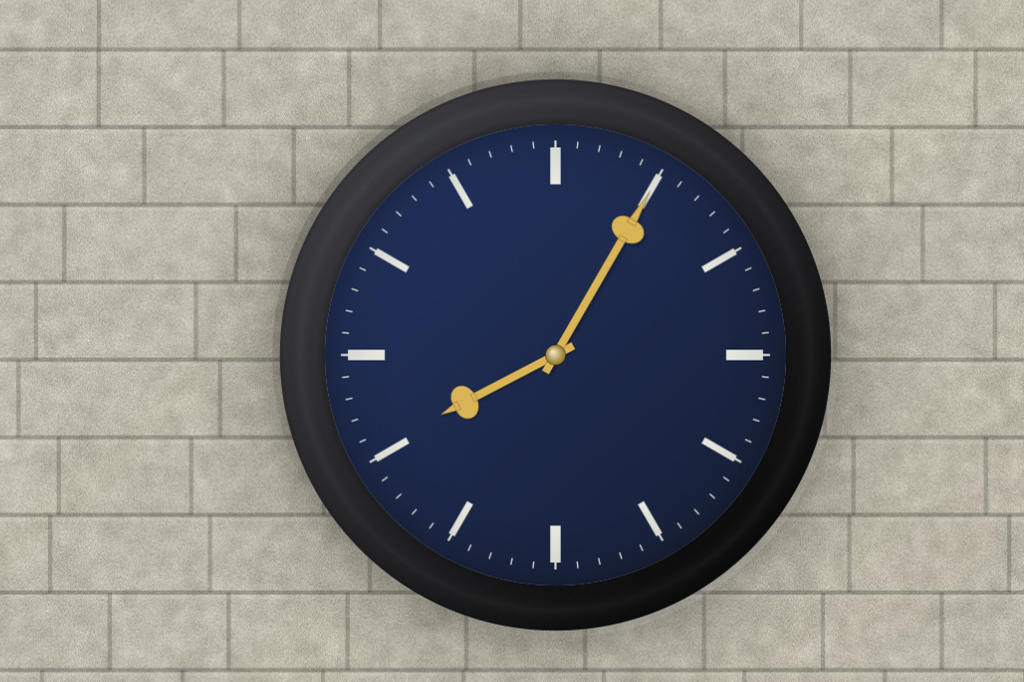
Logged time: 8,05
